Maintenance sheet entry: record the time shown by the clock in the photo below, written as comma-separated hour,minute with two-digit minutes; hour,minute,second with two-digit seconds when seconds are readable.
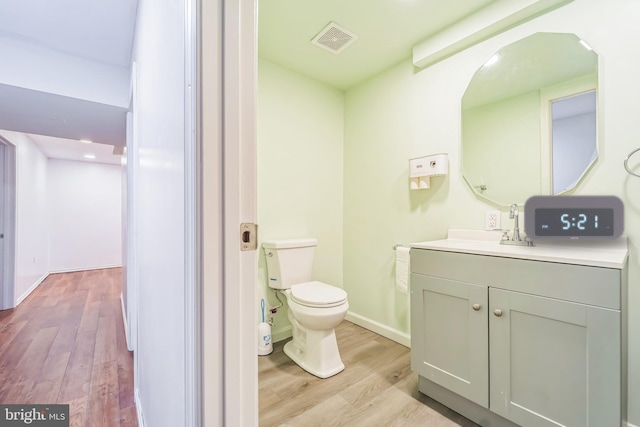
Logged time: 5,21
